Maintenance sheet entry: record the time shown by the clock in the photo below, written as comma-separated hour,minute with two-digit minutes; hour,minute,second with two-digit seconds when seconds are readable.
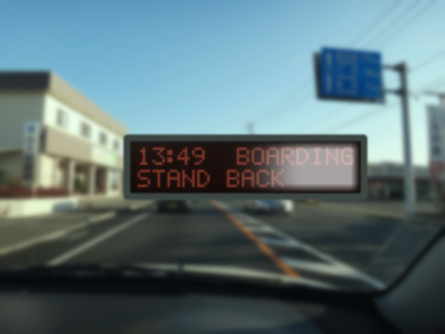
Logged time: 13,49
